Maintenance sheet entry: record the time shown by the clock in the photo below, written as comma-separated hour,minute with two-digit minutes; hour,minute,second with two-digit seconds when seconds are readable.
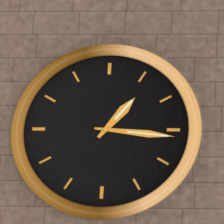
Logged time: 1,16
